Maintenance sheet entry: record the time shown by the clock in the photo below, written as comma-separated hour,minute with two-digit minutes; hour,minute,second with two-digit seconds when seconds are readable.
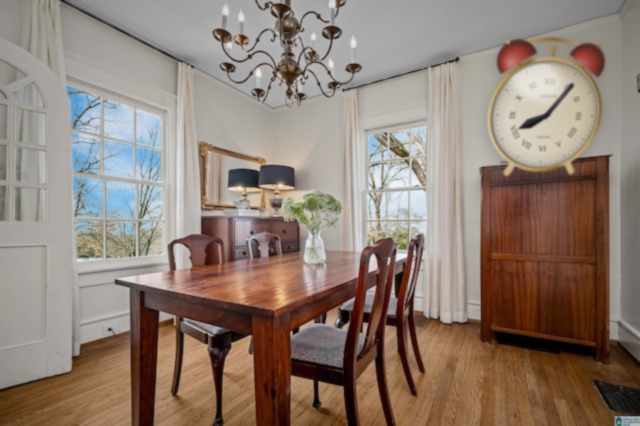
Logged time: 8,06
